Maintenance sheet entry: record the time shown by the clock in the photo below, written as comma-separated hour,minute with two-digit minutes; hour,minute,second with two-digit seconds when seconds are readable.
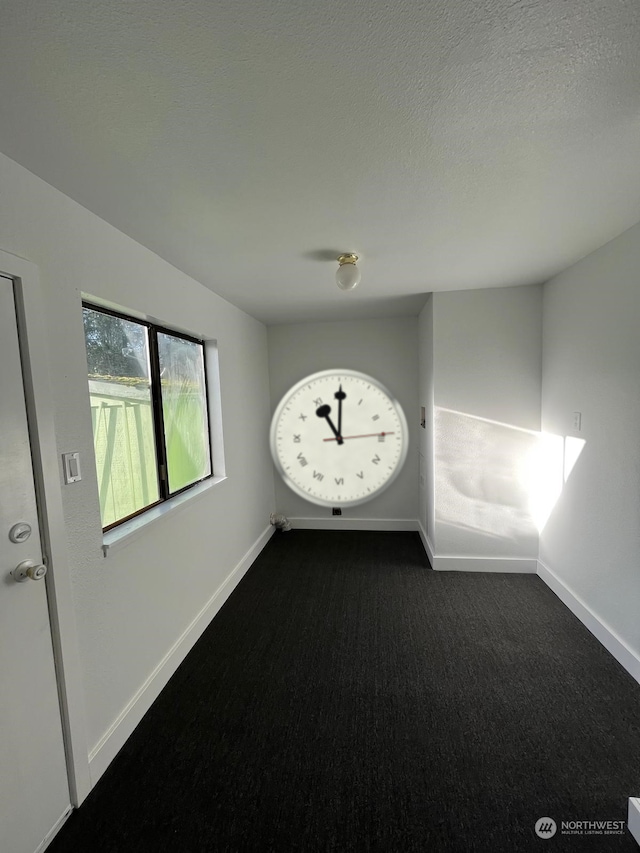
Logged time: 11,00,14
